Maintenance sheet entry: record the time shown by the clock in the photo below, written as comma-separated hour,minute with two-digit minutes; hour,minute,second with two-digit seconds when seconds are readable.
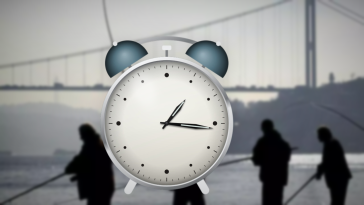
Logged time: 1,16
